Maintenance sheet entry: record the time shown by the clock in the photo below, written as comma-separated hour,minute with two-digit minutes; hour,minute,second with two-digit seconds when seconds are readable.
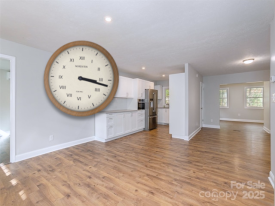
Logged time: 3,17
